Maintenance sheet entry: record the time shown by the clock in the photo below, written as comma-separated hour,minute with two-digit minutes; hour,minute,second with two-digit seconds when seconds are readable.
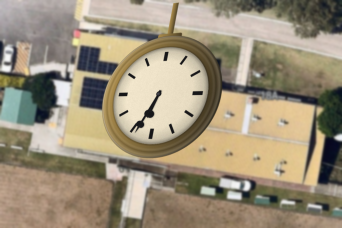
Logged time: 6,34
